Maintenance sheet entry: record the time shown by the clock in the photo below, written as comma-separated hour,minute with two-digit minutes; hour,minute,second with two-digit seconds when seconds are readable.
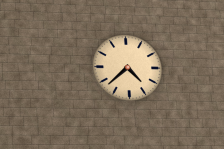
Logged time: 4,38
